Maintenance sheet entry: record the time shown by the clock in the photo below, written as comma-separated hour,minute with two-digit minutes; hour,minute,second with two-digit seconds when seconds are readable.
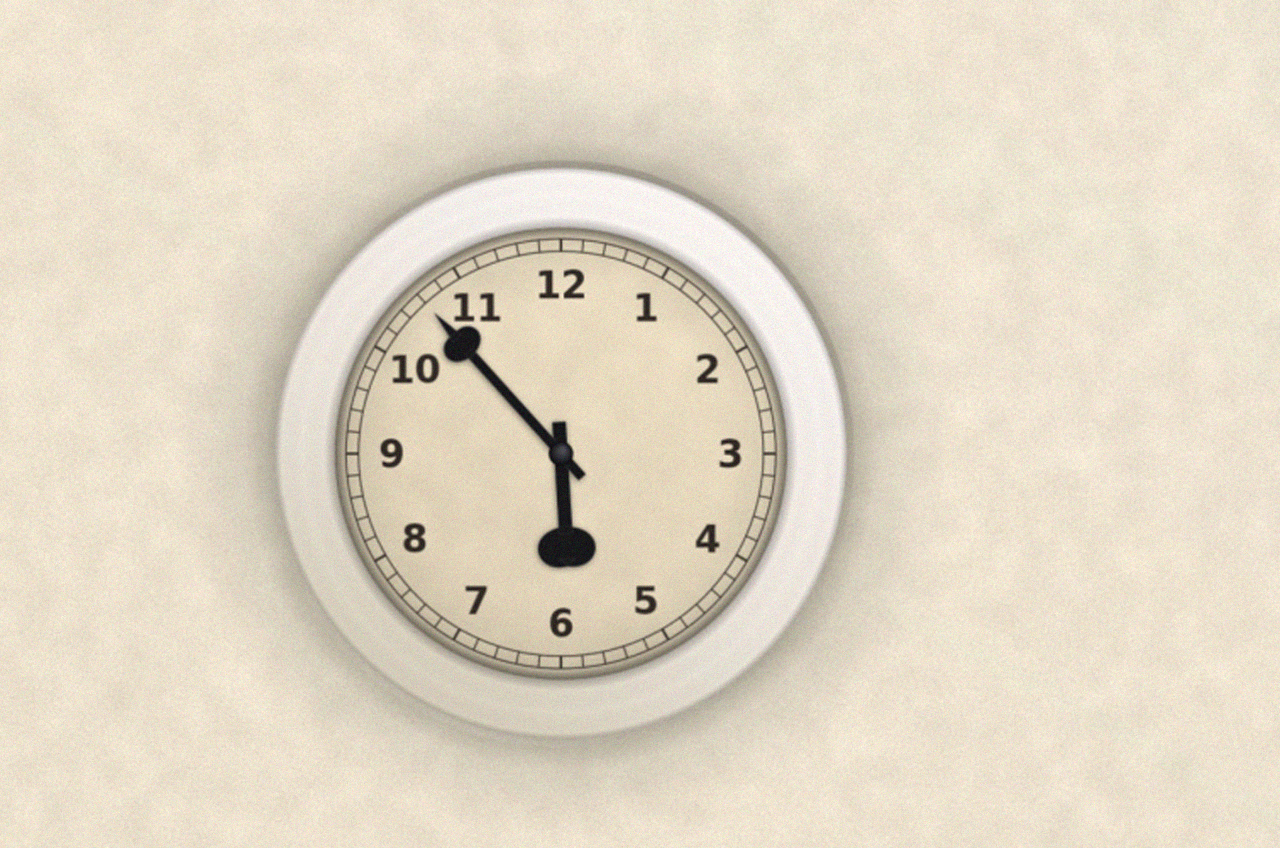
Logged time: 5,53
